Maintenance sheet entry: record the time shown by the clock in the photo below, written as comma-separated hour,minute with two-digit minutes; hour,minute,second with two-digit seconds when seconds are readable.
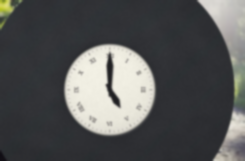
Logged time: 5,00
